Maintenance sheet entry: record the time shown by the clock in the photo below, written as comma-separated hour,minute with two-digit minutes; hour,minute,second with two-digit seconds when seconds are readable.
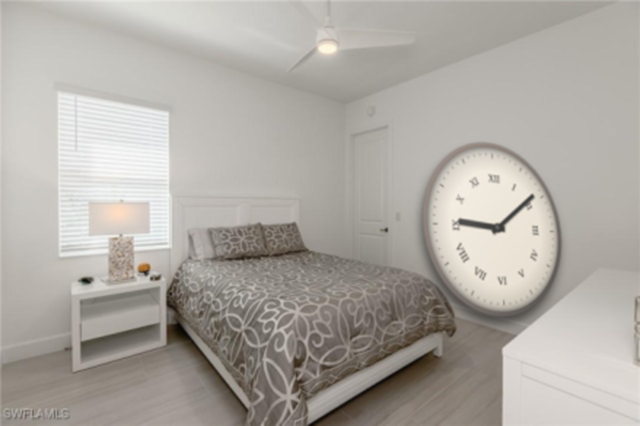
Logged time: 9,09
